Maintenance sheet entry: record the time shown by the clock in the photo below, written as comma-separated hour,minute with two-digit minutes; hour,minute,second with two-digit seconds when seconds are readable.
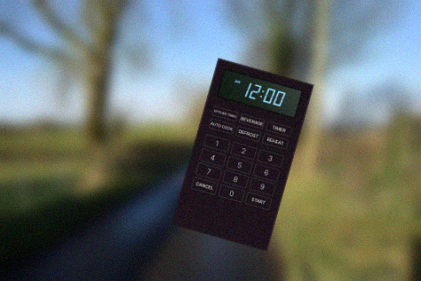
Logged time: 12,00
